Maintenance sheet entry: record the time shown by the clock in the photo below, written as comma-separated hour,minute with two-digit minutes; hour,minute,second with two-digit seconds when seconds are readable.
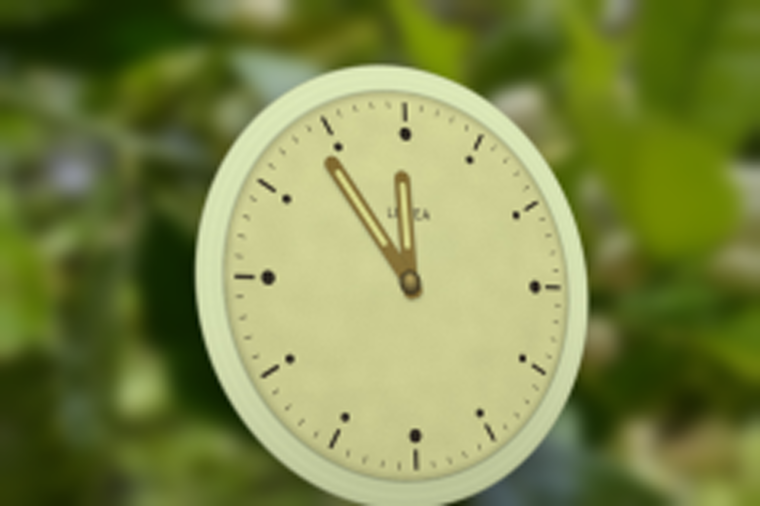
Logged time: 11,54
